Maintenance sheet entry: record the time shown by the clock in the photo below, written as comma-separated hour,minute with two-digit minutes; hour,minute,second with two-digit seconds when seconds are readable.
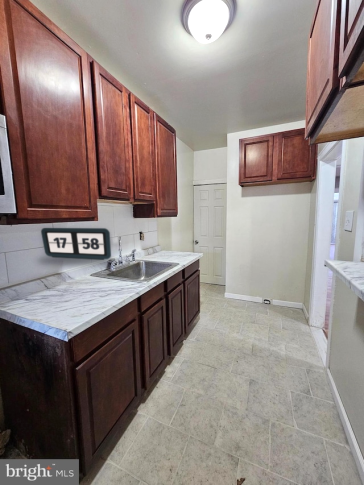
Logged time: 17,58
